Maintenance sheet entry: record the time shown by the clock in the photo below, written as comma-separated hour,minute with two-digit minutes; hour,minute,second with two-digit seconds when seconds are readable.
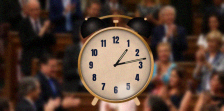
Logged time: 1,13
